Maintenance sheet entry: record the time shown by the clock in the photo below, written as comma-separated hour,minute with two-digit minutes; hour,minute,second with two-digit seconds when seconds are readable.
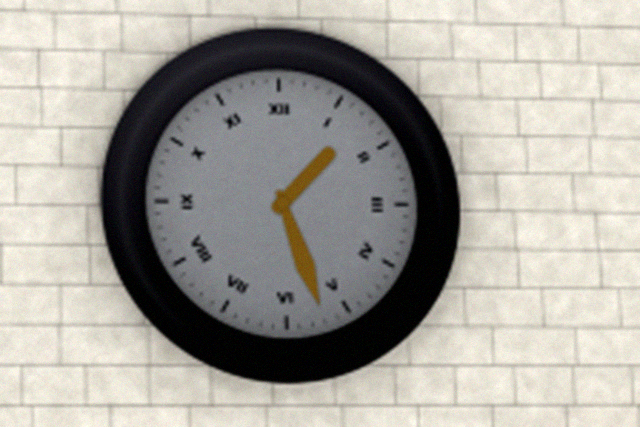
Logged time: 1,27
